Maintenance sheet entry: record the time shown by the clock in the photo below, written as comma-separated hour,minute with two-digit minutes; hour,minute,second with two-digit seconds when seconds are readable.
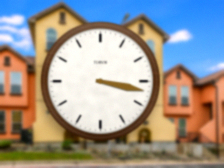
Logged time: 3,17
